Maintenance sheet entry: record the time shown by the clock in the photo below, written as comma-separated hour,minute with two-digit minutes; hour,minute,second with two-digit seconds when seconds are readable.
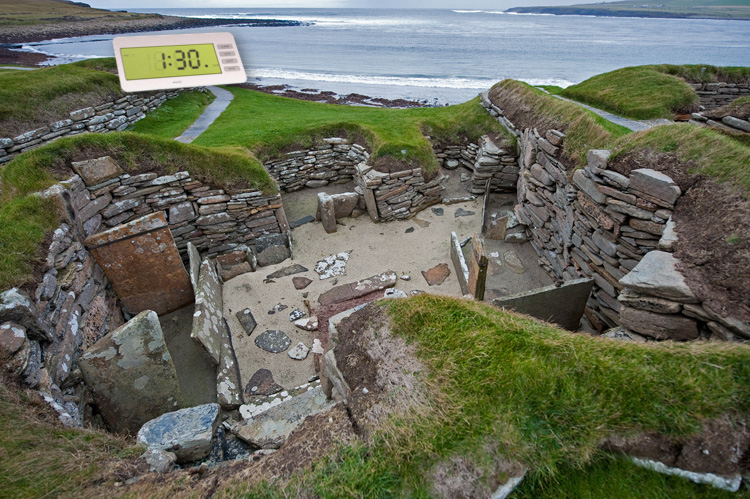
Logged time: 1,30
